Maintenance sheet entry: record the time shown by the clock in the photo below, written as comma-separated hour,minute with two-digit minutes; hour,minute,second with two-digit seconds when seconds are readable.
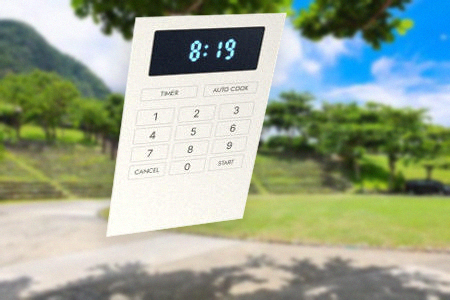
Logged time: 8,19
